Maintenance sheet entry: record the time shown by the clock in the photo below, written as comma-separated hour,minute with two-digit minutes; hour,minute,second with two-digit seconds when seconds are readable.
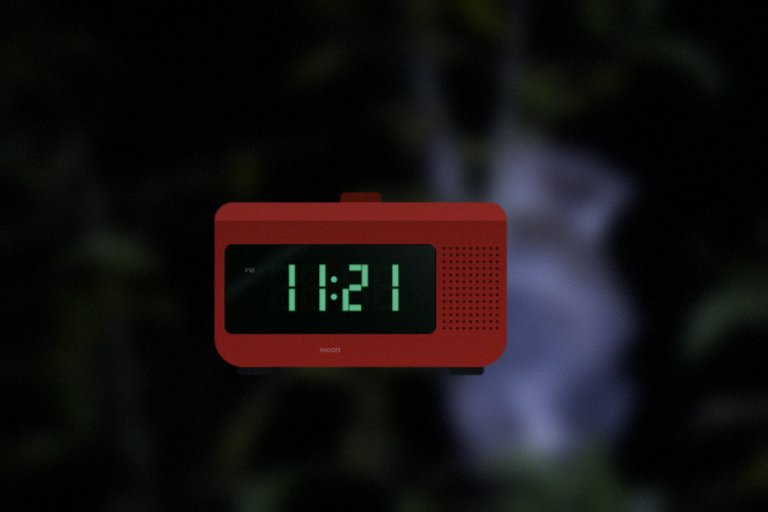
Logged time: 11,21
